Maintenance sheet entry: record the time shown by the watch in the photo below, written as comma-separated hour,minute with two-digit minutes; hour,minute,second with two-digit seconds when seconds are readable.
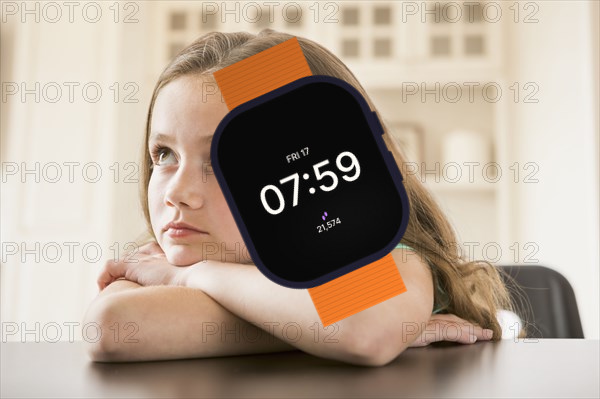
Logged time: 7,59
